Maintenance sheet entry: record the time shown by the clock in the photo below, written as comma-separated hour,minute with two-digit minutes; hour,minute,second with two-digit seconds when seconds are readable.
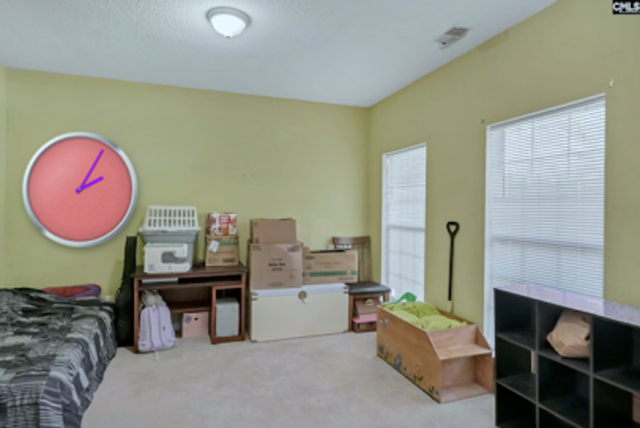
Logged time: 2,05
